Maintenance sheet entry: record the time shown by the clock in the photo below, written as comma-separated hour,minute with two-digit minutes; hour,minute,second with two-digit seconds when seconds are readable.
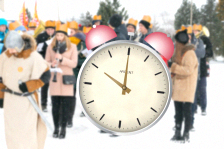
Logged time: 10,00
